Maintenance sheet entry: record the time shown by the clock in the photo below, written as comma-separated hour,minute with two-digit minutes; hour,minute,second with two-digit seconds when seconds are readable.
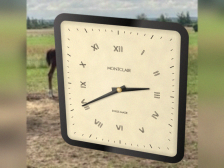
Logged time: 2,40
